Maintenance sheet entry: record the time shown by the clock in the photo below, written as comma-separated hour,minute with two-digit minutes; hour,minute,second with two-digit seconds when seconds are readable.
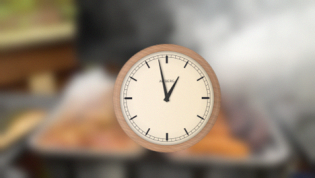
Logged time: 12,58
